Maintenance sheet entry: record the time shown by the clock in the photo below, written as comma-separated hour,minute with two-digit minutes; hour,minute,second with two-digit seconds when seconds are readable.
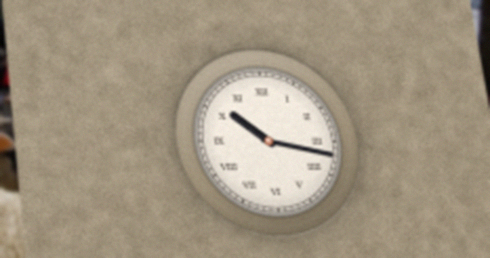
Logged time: 10,17
